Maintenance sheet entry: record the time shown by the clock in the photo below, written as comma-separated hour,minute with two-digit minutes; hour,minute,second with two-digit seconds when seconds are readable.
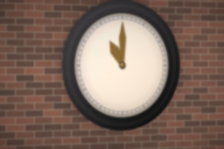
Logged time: 11,00
